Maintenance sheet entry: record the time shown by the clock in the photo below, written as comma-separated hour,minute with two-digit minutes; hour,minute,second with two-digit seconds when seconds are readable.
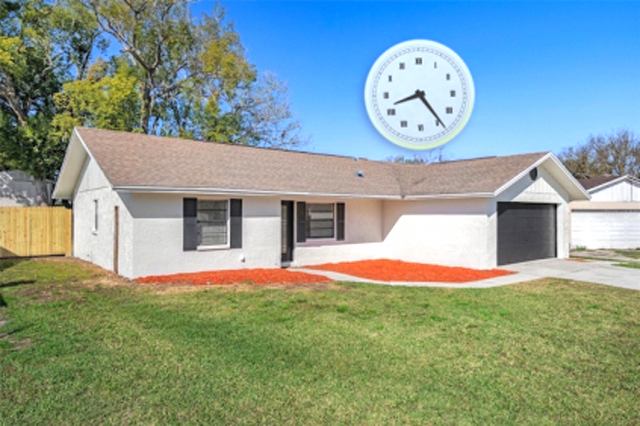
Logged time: 8,24
